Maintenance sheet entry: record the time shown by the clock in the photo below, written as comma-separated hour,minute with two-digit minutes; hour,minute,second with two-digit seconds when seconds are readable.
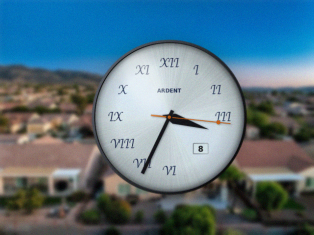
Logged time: 3,34,16
